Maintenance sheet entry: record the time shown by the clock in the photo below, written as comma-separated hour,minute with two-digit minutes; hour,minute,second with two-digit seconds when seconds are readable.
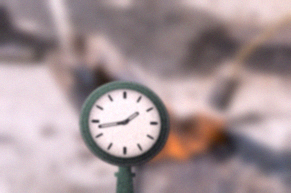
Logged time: 1,43
